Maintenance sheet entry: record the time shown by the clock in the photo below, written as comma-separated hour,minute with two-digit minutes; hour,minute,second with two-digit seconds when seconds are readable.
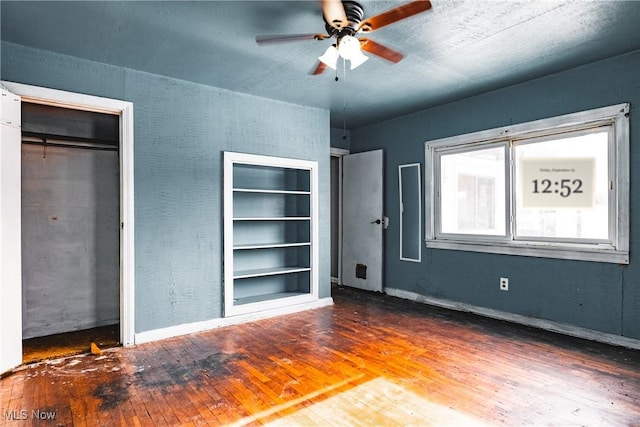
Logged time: 12,52
